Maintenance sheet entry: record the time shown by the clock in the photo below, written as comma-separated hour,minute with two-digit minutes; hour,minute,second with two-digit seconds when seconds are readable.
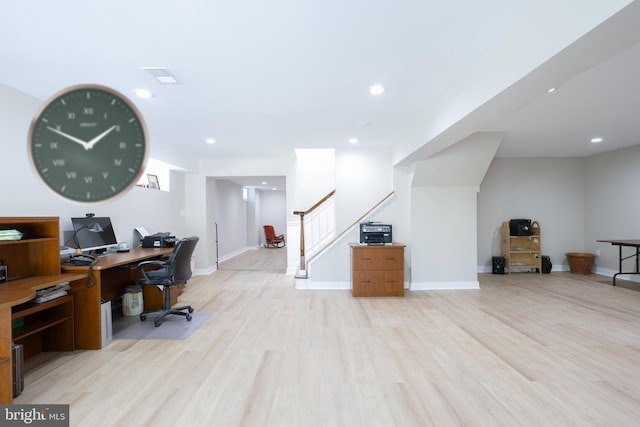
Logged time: 1,49
